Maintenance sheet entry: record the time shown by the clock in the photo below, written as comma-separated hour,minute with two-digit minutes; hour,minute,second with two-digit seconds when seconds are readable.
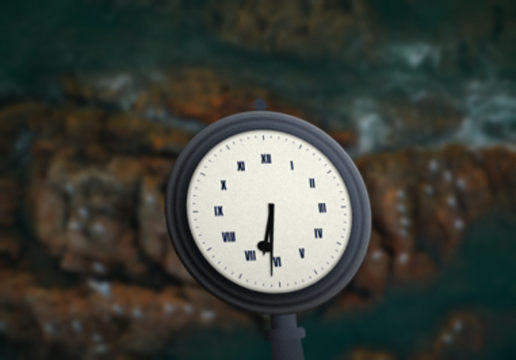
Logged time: 6,31
